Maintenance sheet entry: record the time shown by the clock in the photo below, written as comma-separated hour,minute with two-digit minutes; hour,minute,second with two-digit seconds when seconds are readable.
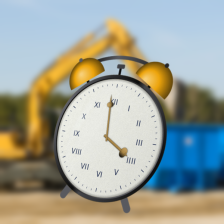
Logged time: 3,59
